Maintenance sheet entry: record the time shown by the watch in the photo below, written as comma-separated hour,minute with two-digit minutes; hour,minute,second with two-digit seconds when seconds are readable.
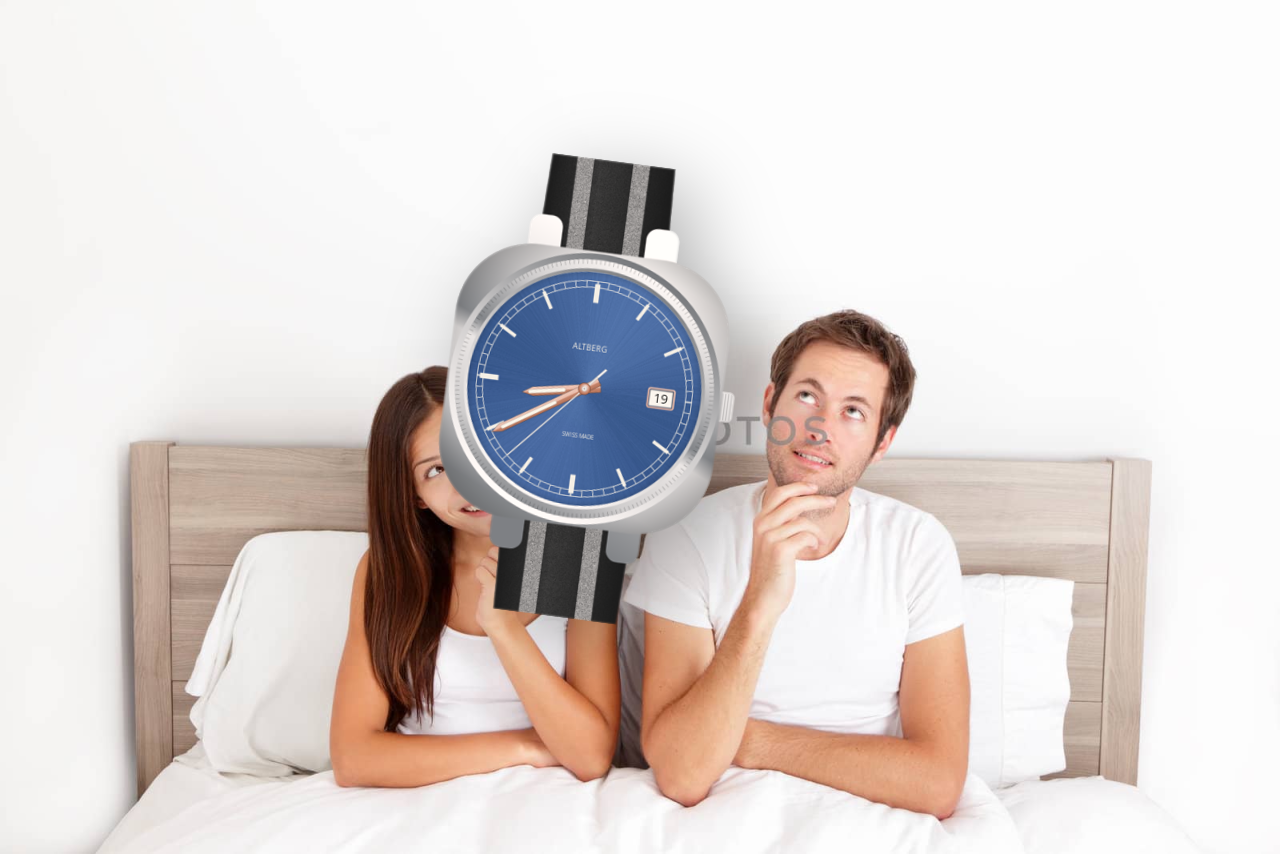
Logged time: 8,39,37
